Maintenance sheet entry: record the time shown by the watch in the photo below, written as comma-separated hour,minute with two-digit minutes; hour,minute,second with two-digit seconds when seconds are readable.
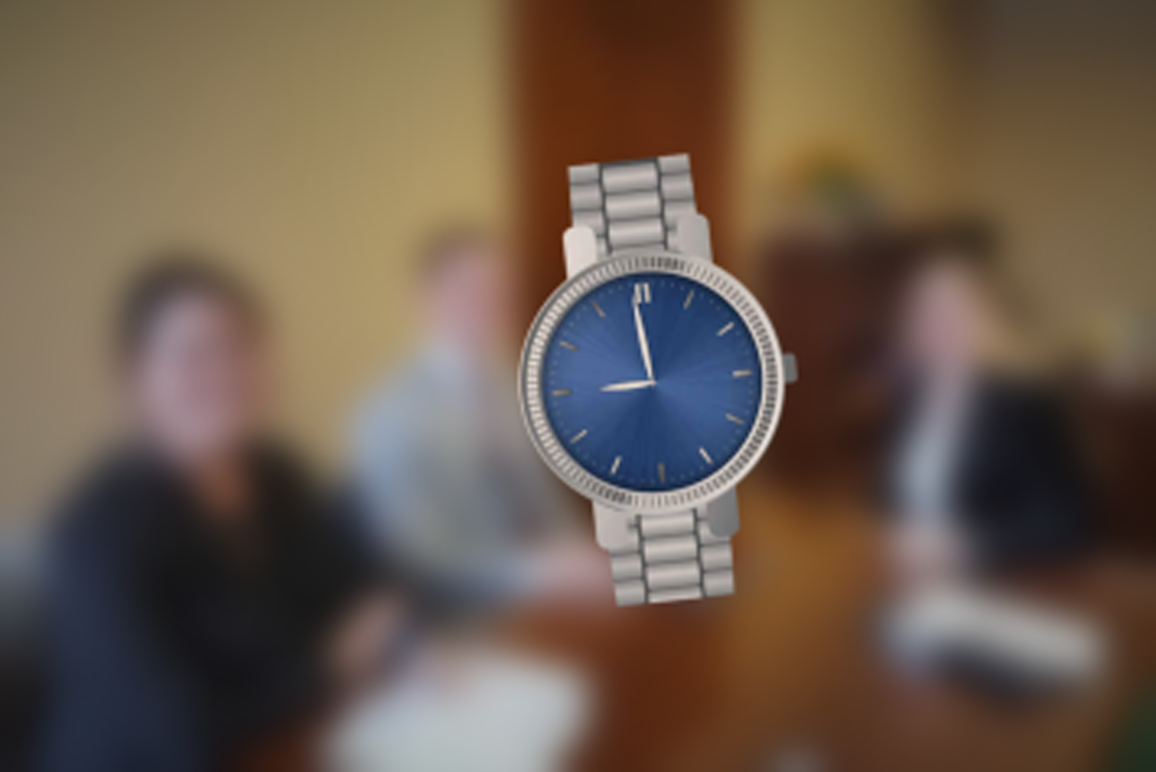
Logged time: 8,59
